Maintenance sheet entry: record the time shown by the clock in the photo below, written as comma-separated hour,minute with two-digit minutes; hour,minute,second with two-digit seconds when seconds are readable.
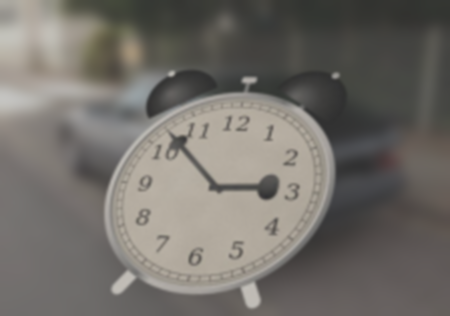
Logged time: 2,52
